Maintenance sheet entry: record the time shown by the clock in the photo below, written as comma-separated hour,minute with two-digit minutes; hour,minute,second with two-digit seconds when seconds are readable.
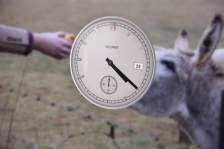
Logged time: 4,21
